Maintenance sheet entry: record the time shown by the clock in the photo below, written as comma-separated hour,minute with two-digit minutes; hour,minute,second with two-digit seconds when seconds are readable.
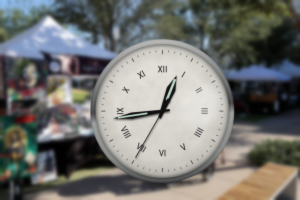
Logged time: 12,43,35
